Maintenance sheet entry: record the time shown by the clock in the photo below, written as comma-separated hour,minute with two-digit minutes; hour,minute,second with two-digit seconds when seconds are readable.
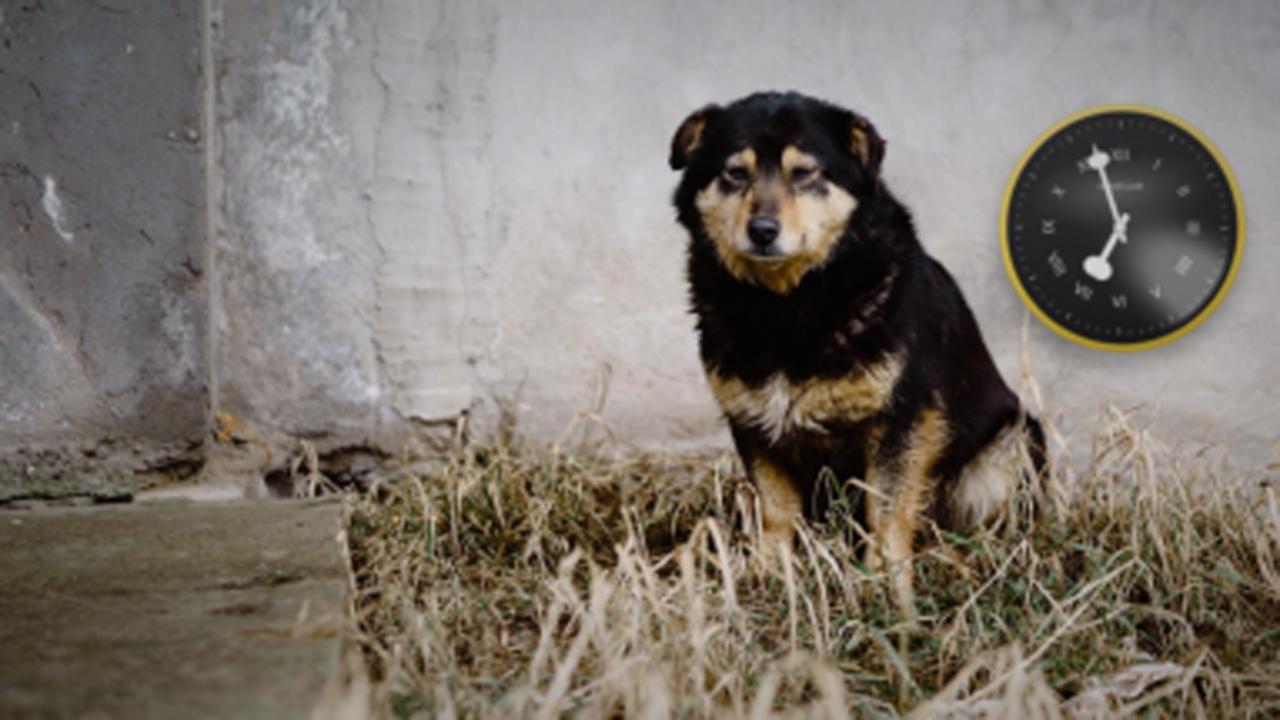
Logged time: 6,57
